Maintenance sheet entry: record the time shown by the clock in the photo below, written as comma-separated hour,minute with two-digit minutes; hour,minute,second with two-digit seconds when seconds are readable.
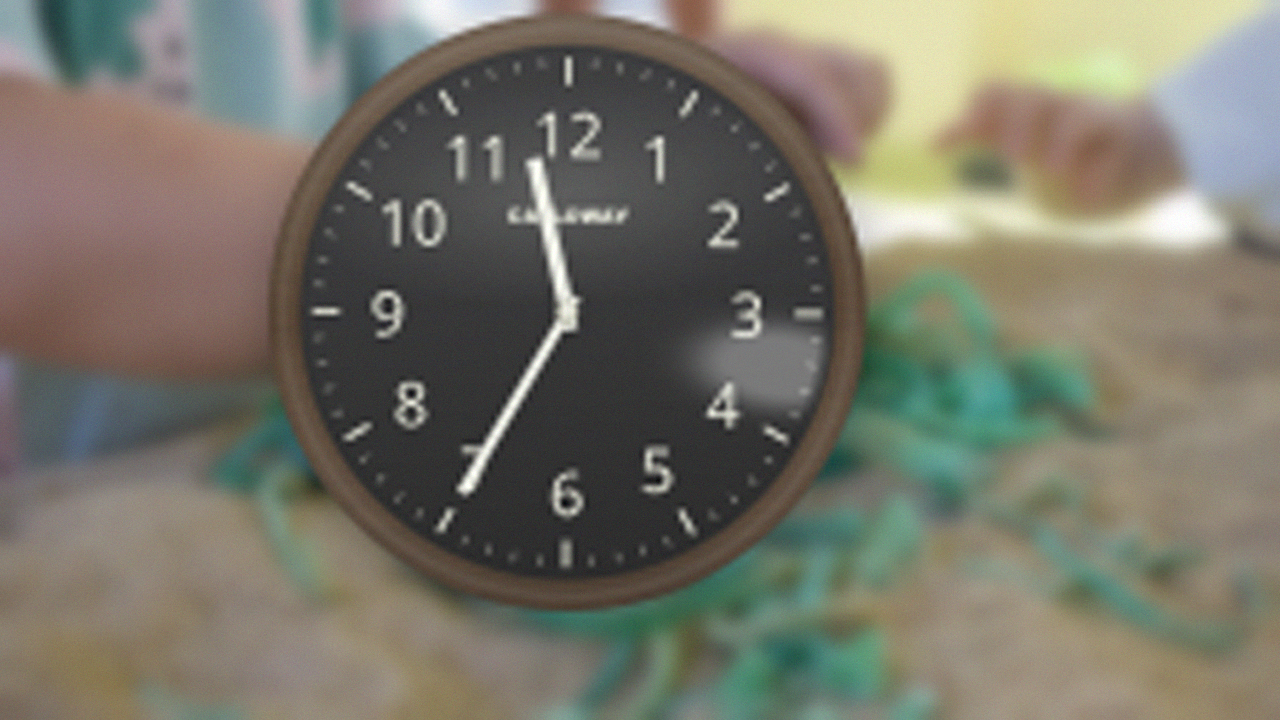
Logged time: 11,35
